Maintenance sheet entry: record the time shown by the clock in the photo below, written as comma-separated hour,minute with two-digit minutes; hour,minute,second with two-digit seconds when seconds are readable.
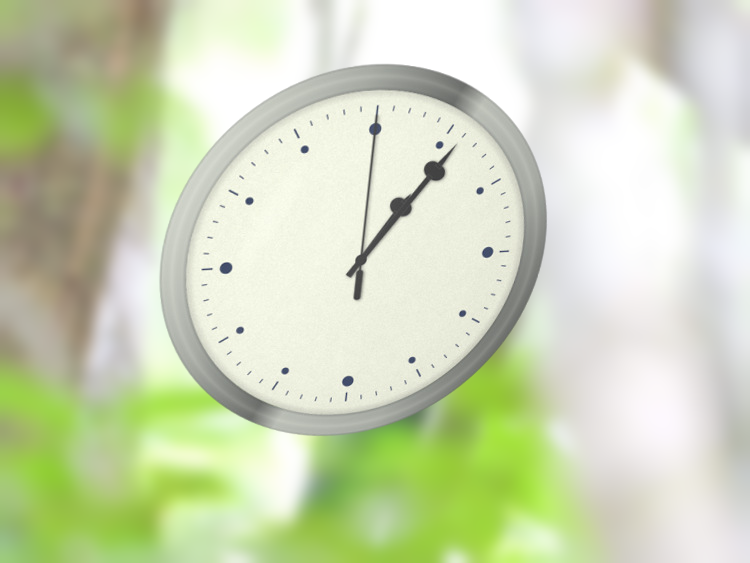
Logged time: 1,06,00
